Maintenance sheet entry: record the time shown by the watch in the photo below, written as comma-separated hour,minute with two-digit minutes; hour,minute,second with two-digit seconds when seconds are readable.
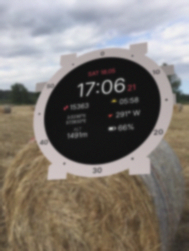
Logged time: 17,06
